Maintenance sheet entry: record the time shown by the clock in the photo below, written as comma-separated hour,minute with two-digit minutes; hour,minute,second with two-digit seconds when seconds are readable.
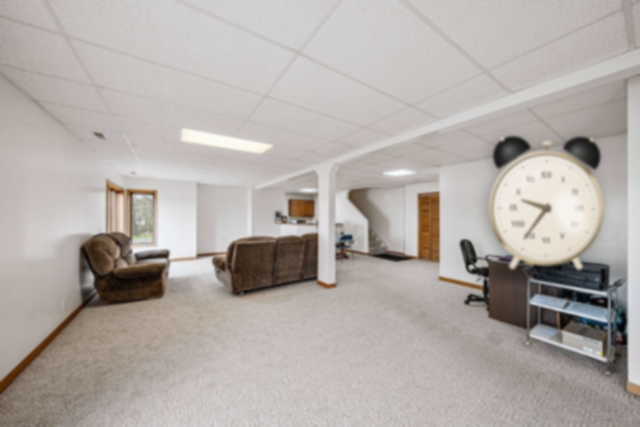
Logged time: 9,36
